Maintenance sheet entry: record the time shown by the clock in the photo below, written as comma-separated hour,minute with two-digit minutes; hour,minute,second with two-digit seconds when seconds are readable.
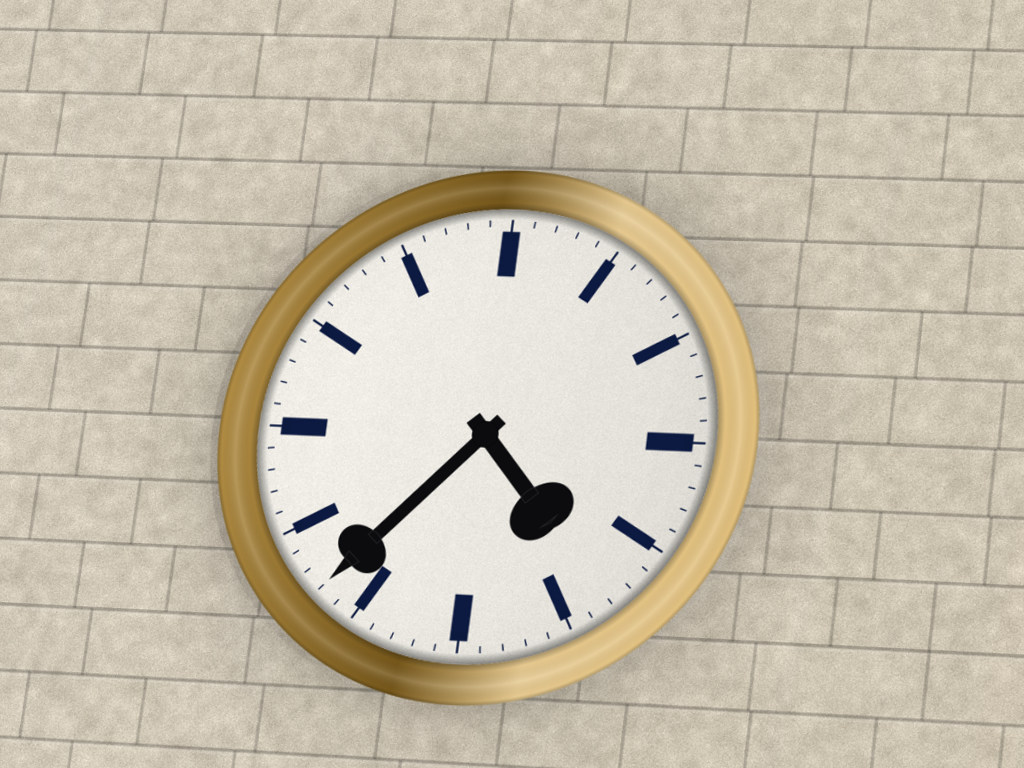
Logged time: 4,37
